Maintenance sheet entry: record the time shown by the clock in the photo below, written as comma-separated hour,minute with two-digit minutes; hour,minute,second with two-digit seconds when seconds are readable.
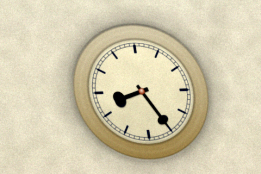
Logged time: 8,25
